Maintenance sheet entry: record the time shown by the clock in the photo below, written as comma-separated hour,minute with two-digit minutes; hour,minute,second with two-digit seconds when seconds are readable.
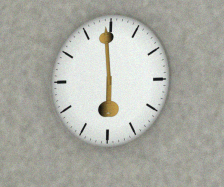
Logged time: 5,59
